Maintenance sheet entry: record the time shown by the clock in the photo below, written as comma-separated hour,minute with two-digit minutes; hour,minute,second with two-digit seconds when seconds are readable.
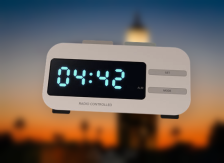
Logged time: 4,42
